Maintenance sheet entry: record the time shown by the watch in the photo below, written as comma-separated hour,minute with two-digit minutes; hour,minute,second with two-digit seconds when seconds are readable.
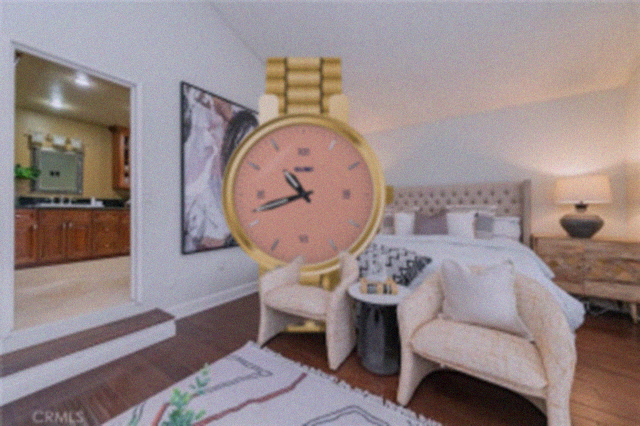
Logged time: 10,42
